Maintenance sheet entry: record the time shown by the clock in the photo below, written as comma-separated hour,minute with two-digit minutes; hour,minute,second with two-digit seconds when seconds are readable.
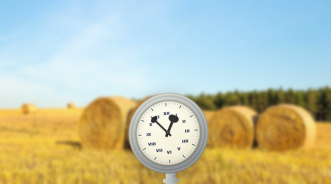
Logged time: 12,53
